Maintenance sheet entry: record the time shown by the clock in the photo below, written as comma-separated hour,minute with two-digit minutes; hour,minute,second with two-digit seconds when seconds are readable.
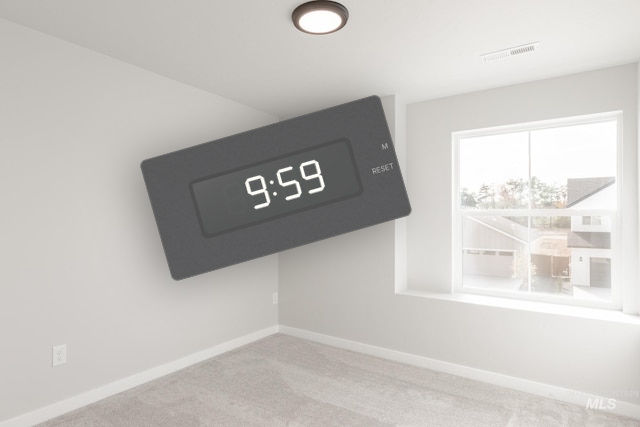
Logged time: 9,59
